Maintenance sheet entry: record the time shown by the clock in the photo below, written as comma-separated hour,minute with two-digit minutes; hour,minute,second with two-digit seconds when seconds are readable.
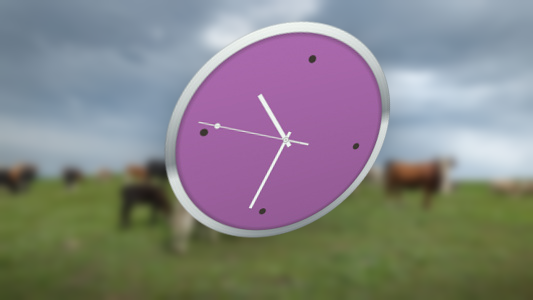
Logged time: 10,31,46
